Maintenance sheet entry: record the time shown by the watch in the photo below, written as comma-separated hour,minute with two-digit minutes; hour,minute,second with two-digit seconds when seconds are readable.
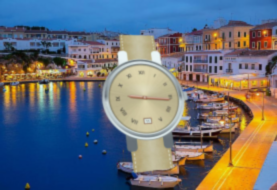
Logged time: 9,16
